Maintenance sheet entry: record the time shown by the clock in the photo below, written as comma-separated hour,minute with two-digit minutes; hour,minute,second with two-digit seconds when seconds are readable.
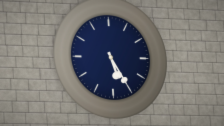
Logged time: 5,25
